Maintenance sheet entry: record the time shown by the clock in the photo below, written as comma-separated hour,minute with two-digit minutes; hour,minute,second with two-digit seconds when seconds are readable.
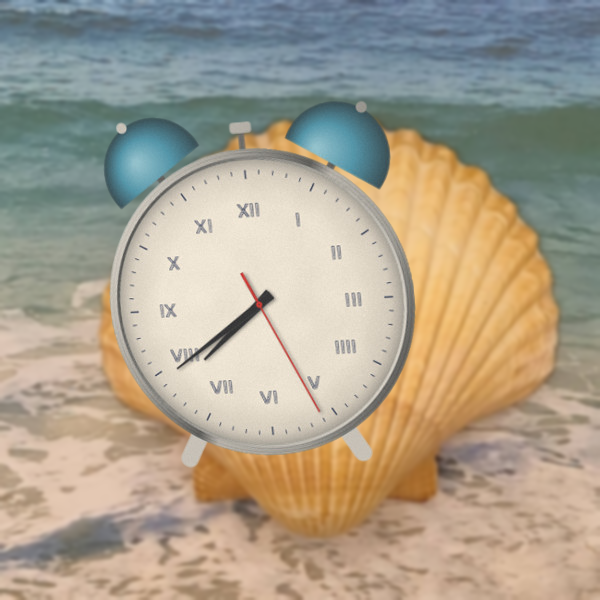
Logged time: 7,39,26
